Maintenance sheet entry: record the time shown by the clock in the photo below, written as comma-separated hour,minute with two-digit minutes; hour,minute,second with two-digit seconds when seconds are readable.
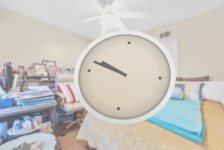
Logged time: 9,48
